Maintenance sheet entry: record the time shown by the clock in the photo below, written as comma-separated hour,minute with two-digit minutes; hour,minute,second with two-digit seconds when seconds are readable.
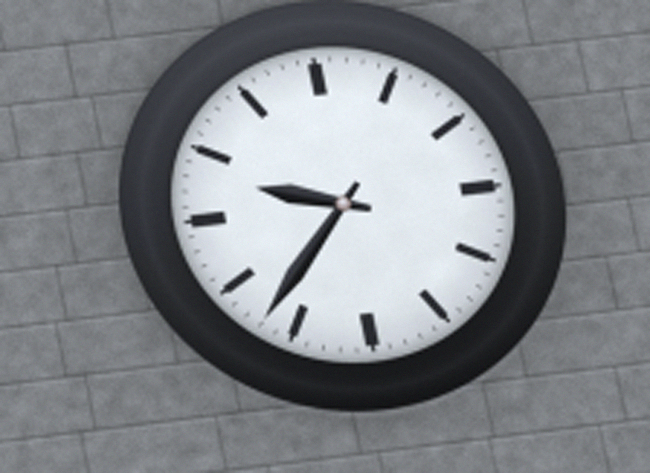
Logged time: 9,37
